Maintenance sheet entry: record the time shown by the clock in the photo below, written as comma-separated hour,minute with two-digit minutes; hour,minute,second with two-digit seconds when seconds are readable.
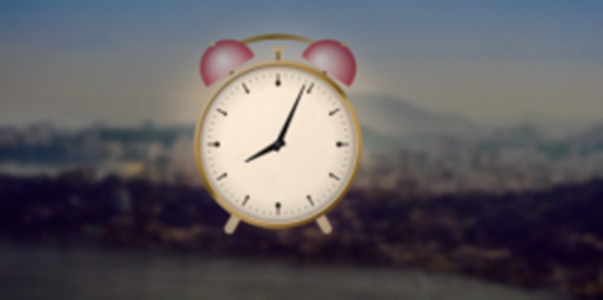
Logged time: 8,04
